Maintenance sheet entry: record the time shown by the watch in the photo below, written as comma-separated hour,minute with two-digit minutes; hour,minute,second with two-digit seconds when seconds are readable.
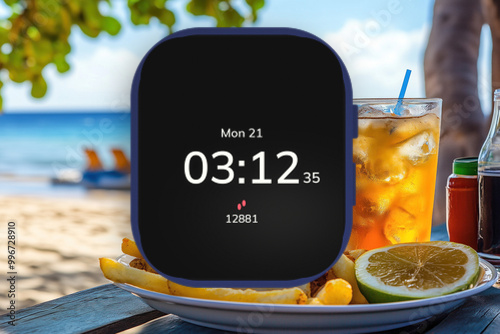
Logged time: 3,12,35
